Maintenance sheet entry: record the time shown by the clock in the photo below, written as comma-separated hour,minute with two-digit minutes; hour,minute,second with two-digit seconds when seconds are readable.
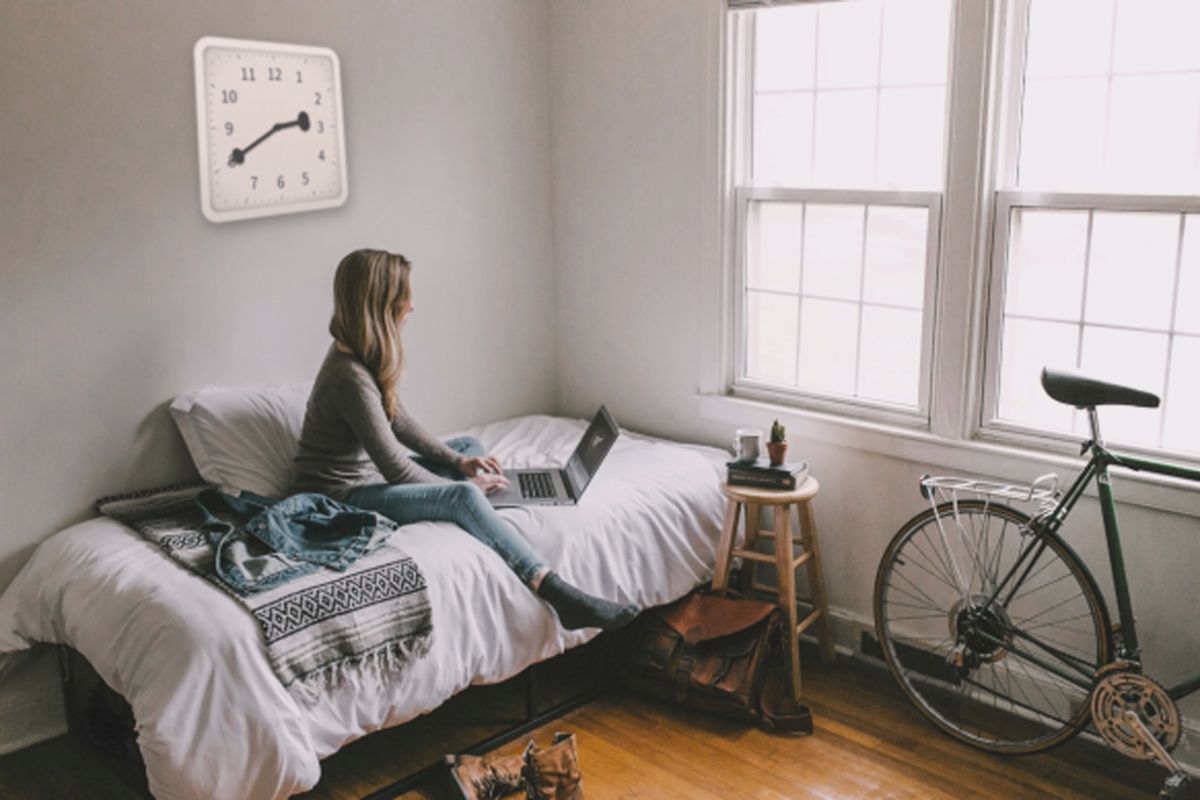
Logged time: 2,40
